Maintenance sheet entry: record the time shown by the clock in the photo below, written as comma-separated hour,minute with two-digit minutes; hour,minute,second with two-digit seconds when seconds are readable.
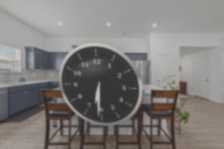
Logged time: 6,31
